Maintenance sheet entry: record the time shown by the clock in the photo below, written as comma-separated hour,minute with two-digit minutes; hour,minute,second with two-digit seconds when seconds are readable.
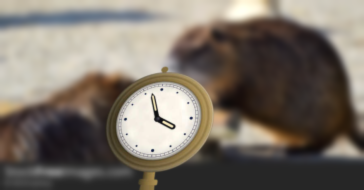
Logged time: 3,57
